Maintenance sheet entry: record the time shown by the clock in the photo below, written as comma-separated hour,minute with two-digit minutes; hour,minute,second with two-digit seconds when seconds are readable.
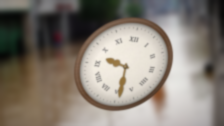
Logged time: 9,29
